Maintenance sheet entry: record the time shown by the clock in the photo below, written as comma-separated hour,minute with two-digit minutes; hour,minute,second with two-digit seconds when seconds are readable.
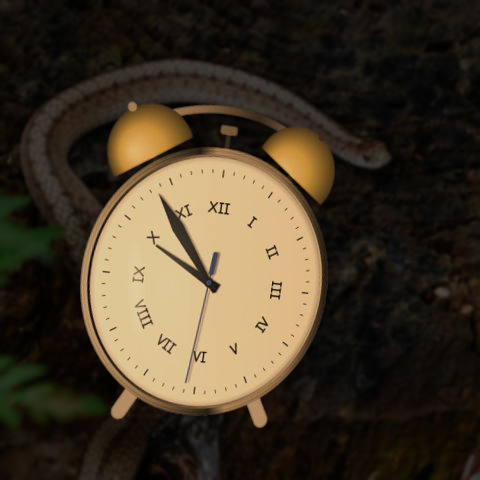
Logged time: 9,53,31
